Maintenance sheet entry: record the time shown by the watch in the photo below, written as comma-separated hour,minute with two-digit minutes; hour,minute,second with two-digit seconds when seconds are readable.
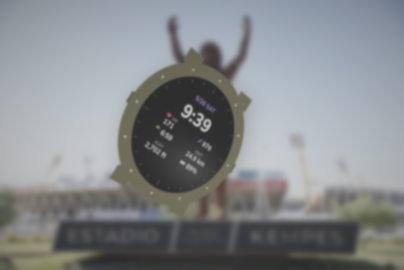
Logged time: 9,39
